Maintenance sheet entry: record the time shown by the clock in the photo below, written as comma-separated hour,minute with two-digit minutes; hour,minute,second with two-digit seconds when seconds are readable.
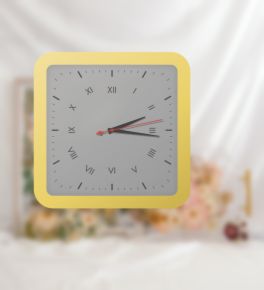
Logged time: 2,16,13
